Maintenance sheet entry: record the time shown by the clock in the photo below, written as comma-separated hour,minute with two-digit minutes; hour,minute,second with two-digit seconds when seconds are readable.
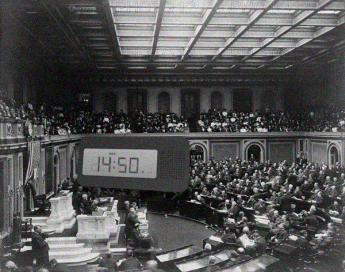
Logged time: 14,50
